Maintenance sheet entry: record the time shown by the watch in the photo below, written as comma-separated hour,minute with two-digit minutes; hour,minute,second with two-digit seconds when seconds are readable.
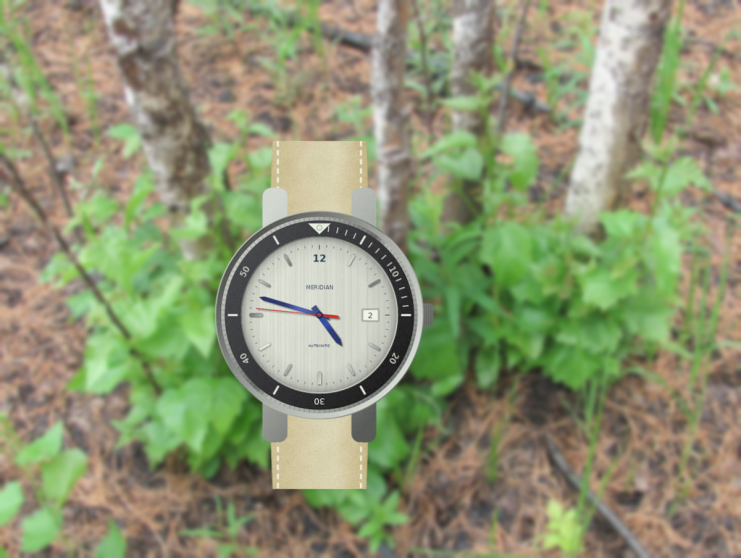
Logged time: 4,47,46
